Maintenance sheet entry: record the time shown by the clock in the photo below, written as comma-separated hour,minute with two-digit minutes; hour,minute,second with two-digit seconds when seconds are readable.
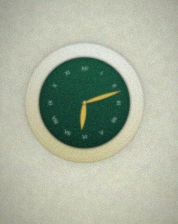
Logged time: 6,12
